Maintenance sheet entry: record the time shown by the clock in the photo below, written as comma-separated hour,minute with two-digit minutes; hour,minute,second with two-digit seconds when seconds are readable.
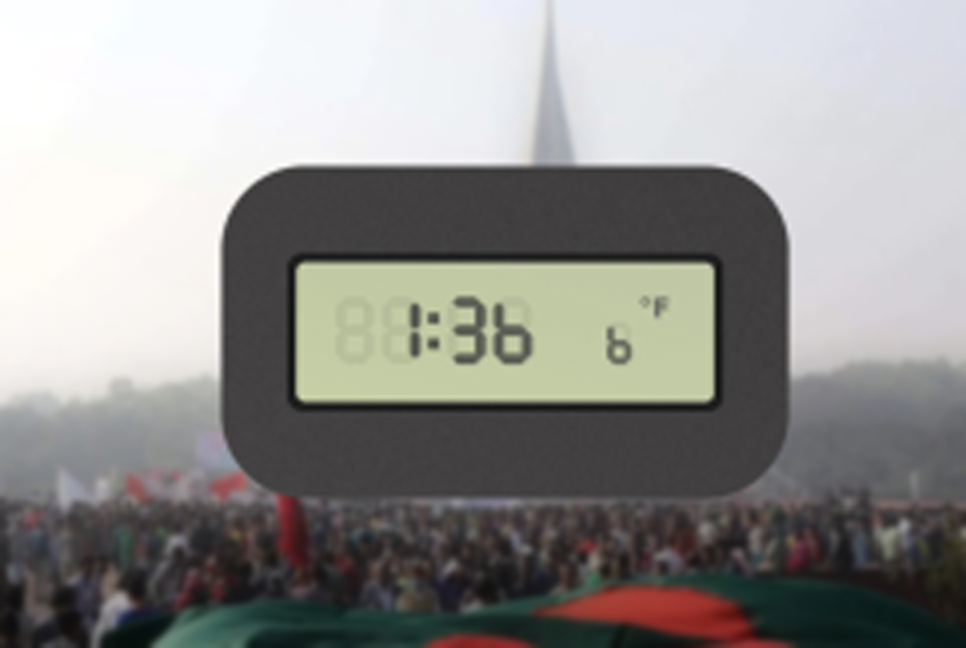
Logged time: 1,36
